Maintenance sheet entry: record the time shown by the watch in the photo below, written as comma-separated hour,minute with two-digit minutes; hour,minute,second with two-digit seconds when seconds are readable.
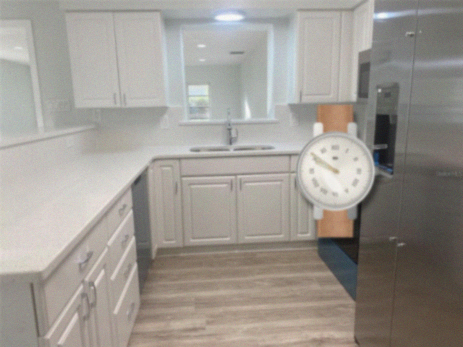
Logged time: 9,51
